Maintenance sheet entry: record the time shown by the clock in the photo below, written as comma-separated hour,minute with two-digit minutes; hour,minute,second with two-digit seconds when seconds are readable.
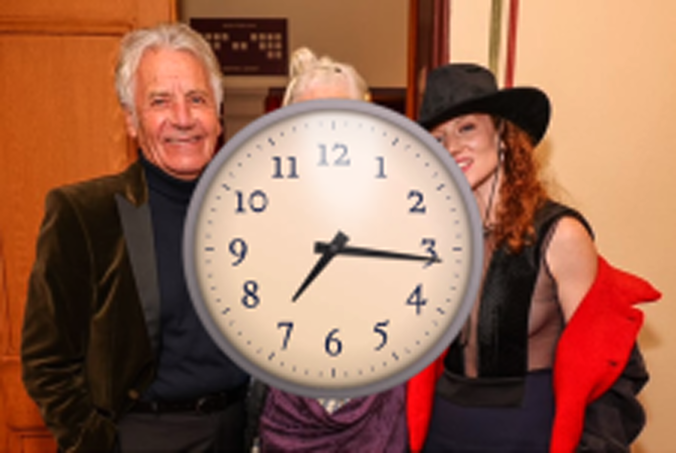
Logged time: 7,16
